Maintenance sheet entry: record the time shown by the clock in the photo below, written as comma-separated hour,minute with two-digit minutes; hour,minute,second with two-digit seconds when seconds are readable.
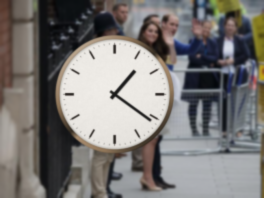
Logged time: 1,21
